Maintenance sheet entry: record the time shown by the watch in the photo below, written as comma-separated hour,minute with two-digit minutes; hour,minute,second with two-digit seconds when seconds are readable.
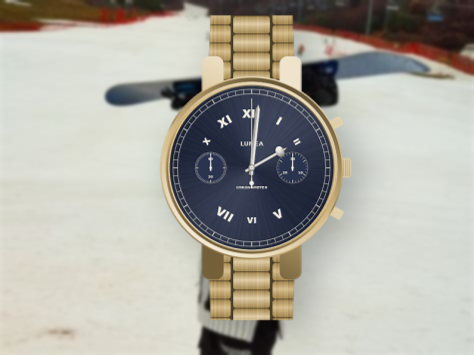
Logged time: 2,01
